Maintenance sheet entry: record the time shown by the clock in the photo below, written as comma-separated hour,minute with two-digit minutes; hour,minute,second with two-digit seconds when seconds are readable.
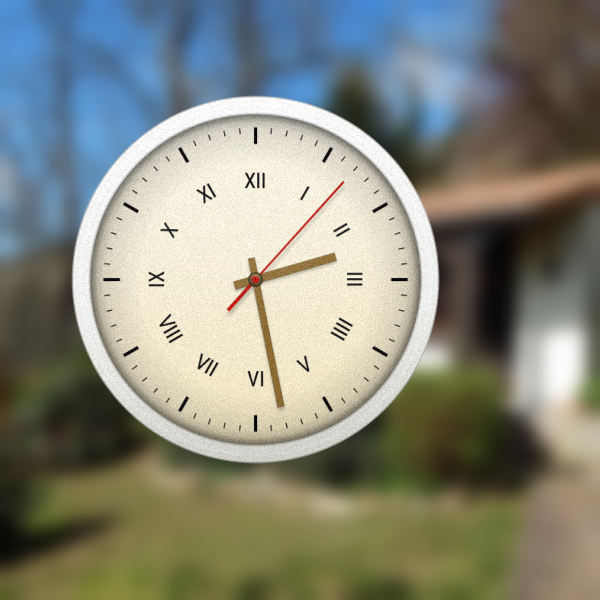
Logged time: 2,28,07
